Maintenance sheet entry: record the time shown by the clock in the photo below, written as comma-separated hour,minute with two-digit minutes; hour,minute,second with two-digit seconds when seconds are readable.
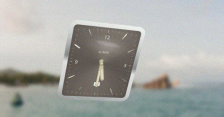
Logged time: 5,30
